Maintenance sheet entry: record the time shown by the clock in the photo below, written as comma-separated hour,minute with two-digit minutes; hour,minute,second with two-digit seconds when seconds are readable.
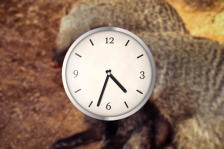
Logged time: 4,33
